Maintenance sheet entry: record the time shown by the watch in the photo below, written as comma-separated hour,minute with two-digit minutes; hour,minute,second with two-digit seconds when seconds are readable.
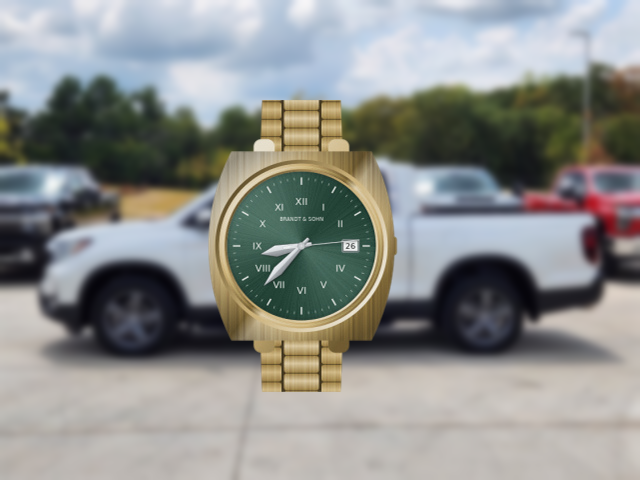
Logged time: 8,37,14
